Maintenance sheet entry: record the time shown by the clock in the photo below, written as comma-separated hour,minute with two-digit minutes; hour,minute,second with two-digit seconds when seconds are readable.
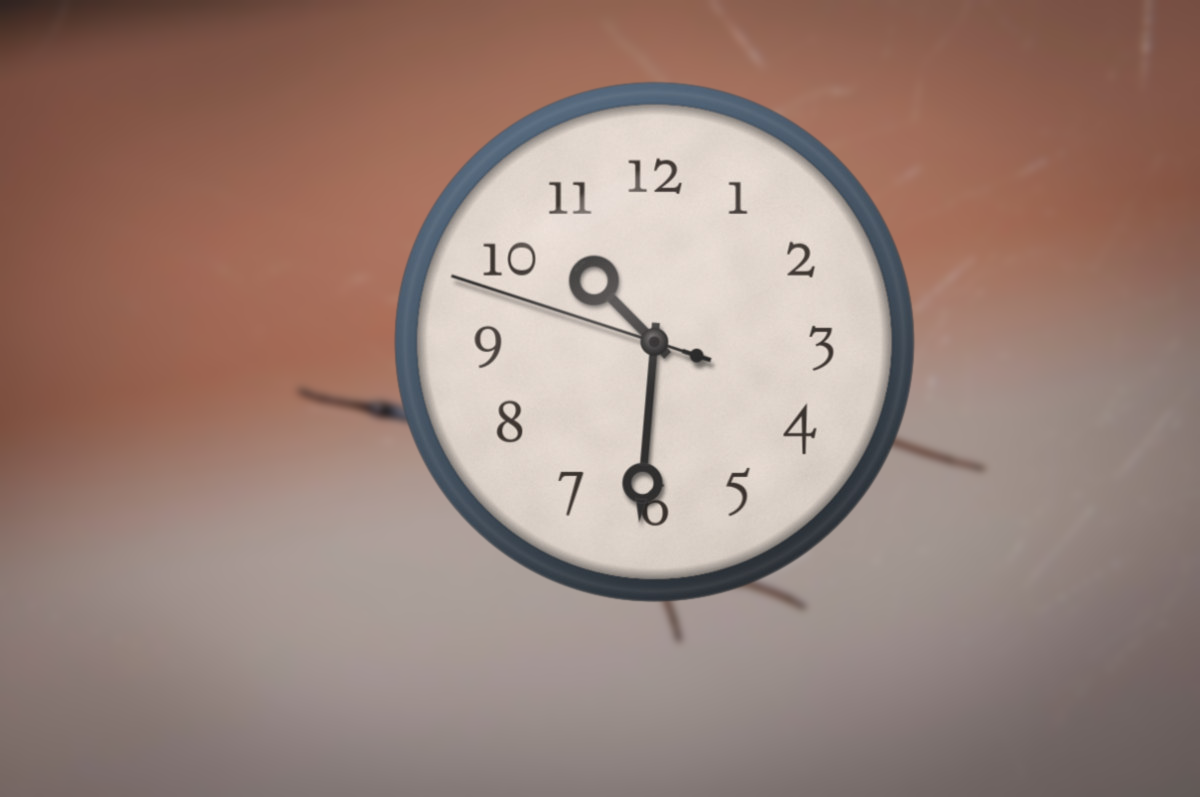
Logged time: 10,30,48
